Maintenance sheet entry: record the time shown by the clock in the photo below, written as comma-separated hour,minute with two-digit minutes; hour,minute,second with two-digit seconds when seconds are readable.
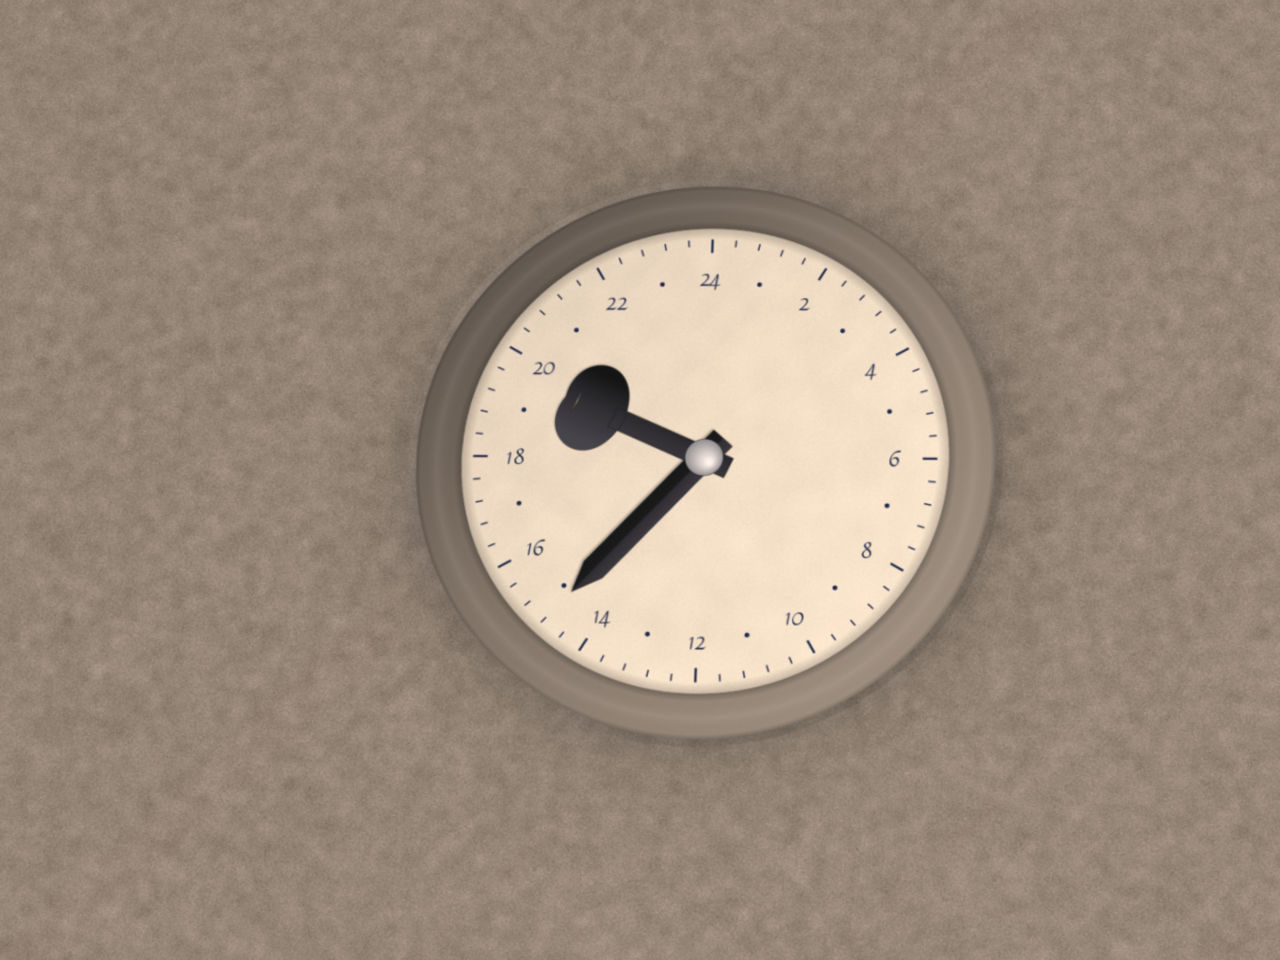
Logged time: 19,37
